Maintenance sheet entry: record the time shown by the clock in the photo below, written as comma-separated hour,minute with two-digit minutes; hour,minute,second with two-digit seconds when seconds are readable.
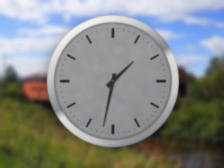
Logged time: 1,32
